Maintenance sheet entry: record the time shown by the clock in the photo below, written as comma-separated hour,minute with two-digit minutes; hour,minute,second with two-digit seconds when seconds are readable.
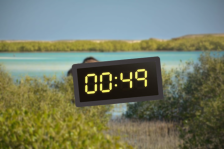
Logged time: 0,49
